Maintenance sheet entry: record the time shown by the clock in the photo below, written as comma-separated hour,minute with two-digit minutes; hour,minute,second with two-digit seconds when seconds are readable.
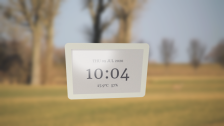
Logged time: 10,04
